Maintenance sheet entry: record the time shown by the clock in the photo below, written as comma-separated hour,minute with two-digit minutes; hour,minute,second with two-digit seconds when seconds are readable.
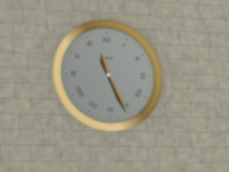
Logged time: 11,26
